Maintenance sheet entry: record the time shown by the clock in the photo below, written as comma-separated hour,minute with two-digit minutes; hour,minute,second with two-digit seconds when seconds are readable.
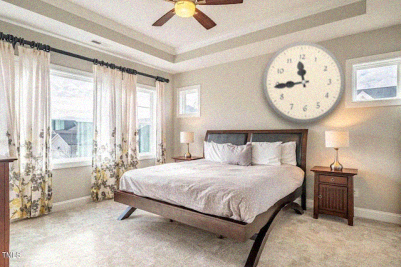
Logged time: 11,44
